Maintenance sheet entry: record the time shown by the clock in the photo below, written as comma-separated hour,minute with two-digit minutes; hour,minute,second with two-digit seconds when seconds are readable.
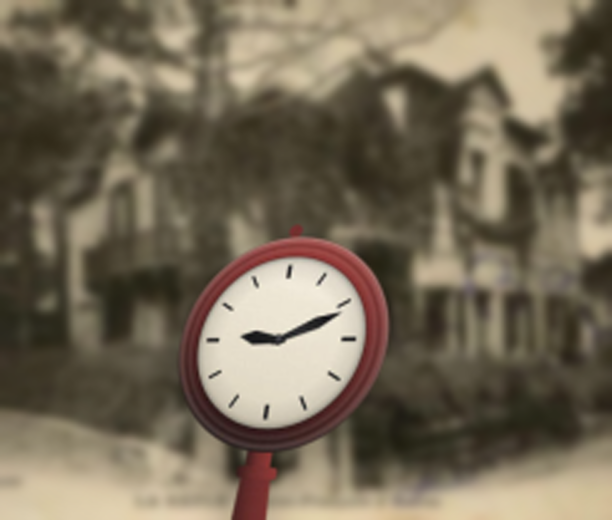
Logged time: 9,11
